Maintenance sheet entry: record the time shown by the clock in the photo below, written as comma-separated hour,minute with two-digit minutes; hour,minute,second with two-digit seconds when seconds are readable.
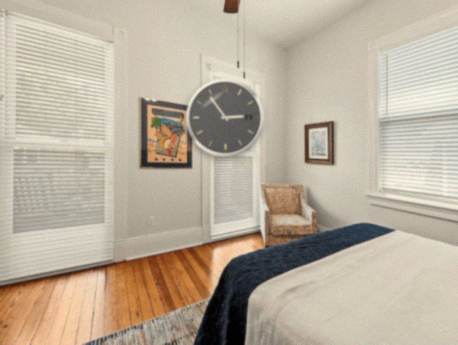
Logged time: 2,54
